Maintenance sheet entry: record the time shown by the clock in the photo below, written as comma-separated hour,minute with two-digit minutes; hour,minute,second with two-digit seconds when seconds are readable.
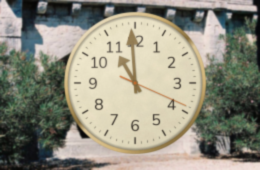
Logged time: 10,59,19
